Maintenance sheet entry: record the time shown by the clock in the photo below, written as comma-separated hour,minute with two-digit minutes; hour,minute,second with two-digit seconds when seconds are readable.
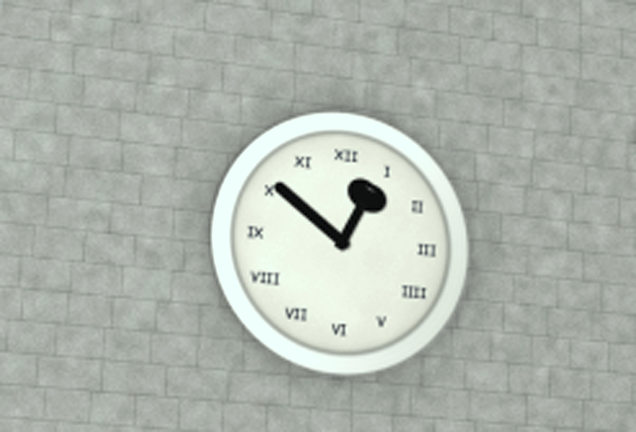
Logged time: 12,51
